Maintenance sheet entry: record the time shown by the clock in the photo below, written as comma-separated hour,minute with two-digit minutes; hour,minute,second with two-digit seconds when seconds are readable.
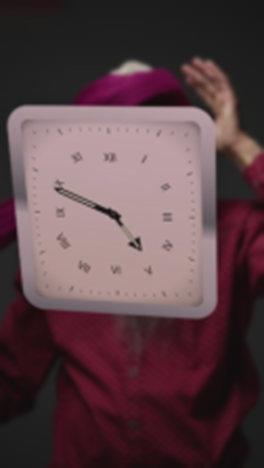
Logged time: 4,49
